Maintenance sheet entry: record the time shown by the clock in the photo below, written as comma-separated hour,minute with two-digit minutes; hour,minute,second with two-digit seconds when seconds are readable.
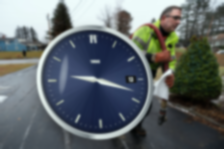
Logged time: 9,18
